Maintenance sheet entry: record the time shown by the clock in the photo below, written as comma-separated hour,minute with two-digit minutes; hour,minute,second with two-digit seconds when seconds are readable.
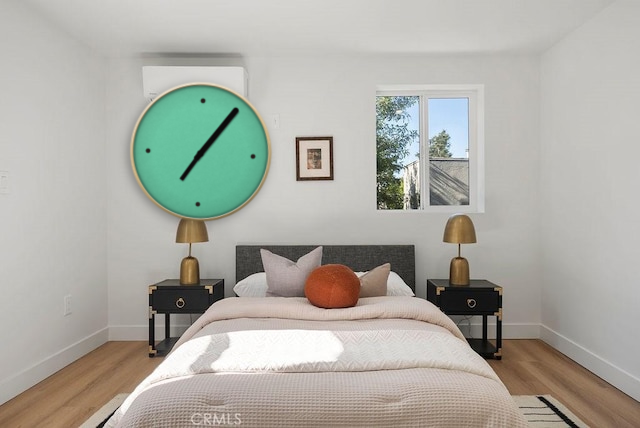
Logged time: 7,06
